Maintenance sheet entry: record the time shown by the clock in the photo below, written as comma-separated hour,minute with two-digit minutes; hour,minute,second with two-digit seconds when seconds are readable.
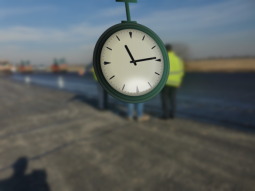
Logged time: 11,14
